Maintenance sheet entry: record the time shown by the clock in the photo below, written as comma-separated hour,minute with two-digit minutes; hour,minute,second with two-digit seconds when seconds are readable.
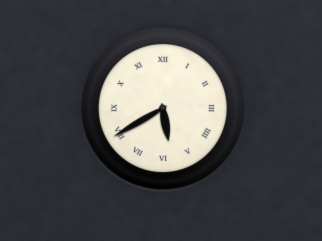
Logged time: 5,40
